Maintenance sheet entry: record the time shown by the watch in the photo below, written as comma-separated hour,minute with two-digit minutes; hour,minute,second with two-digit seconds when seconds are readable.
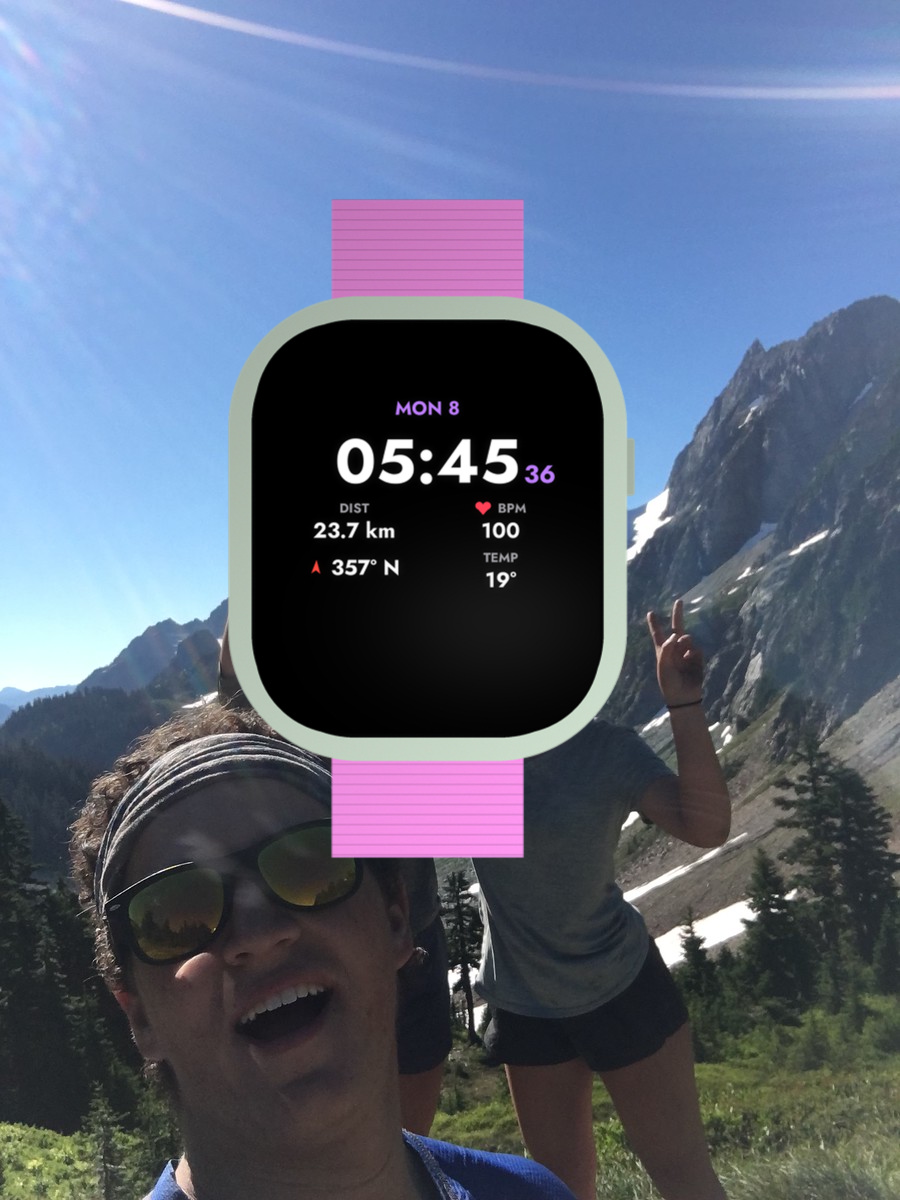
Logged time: 5,45,36
